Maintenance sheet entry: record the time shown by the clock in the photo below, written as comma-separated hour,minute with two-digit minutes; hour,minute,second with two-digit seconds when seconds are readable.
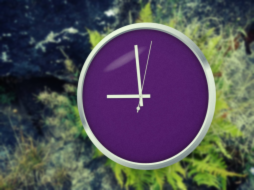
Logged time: 8,59,02
